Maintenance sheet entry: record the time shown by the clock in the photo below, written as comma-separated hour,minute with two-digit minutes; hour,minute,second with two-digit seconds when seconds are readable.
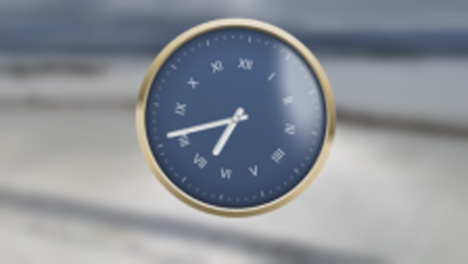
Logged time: 6,41
